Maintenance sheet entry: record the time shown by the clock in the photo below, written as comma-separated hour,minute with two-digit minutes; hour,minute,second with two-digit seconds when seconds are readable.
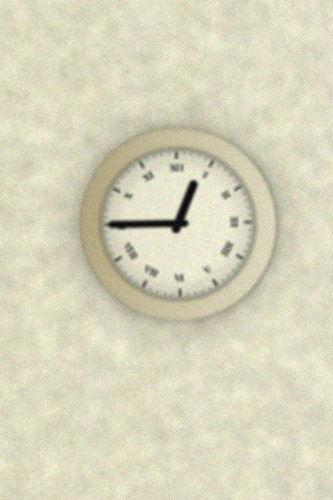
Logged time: 12,45
